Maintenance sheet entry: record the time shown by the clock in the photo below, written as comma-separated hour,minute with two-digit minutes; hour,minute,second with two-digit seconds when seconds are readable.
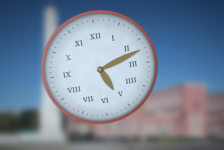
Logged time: 5,12
